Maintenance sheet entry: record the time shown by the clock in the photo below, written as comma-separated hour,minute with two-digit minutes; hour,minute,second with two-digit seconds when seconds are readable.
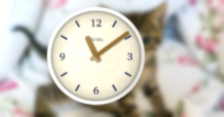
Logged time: 11,09
